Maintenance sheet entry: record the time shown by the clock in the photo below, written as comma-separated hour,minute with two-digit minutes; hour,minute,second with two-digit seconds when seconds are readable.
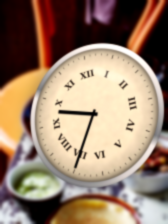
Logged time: 9,35
